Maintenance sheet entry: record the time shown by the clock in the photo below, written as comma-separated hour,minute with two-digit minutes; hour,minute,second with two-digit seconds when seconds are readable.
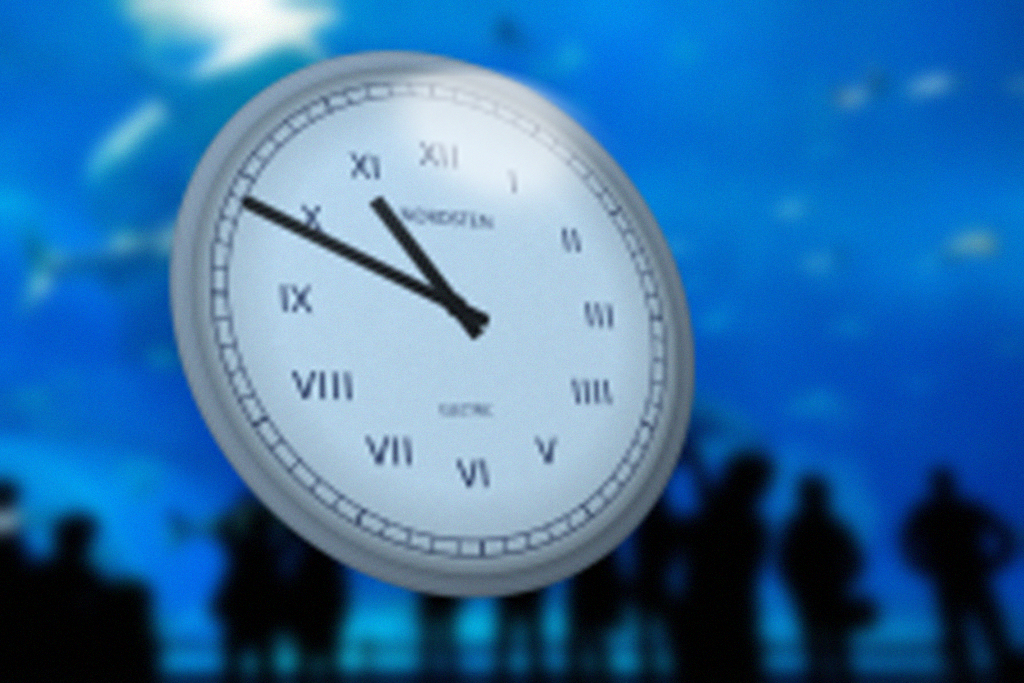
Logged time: 10,49
